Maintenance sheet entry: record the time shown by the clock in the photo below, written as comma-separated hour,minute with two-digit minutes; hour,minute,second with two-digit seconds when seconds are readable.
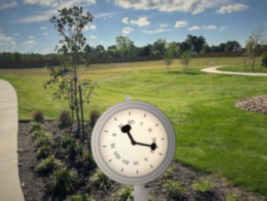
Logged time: 11,18
